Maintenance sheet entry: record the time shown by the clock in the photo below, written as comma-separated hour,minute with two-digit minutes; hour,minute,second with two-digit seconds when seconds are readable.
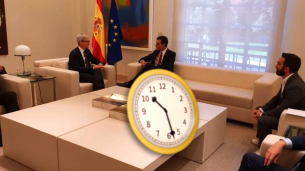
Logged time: 10,28
